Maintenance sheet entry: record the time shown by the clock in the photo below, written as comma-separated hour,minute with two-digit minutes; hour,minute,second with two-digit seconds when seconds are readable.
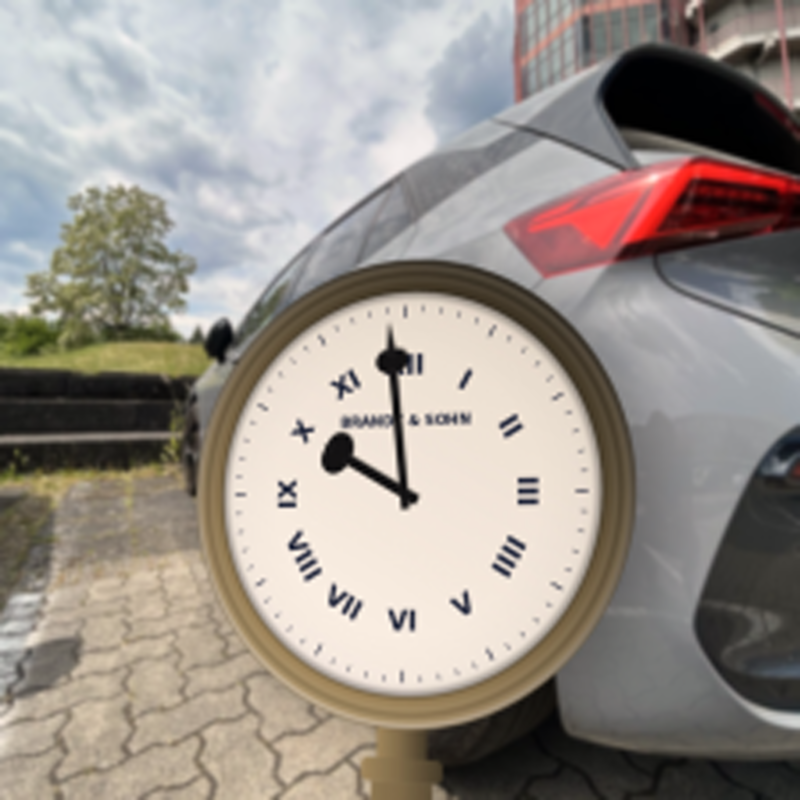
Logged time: 9,59
